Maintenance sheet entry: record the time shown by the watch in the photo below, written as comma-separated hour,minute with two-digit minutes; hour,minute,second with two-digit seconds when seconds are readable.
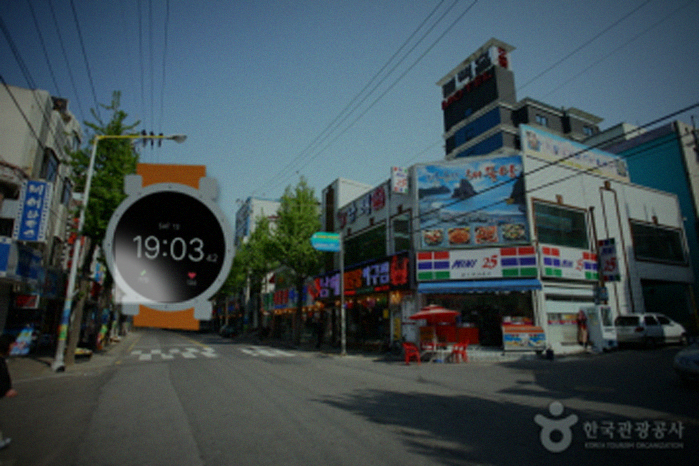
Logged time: 19,03
